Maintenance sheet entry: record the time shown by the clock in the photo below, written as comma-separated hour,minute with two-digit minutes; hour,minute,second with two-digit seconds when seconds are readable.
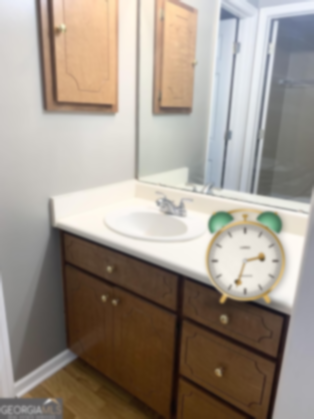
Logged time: 2,33
